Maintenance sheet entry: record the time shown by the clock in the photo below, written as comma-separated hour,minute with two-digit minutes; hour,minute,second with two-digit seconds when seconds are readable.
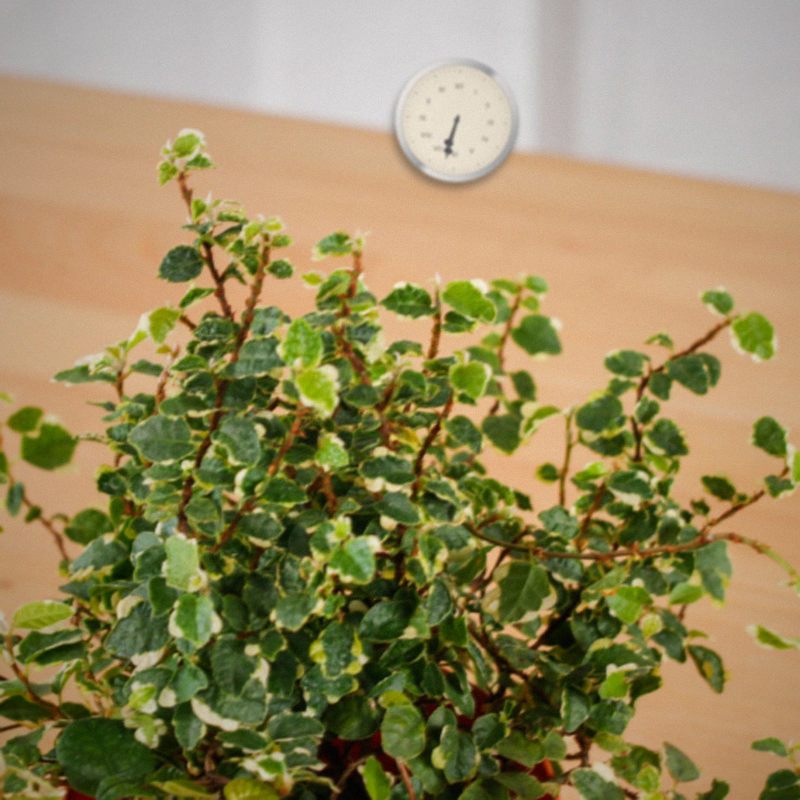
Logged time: 6,32
